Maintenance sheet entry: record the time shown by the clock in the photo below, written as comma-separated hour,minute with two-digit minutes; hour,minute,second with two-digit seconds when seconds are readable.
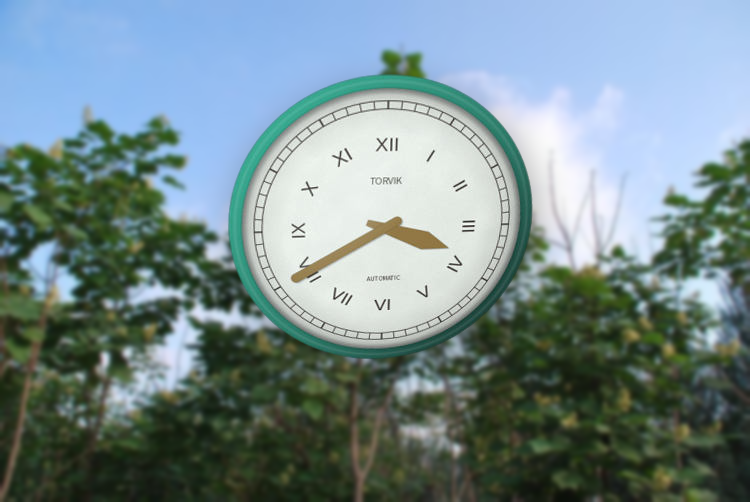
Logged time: 3,40
